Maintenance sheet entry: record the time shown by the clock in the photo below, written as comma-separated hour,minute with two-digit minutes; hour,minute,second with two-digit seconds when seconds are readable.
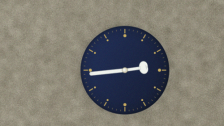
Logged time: 2,44
